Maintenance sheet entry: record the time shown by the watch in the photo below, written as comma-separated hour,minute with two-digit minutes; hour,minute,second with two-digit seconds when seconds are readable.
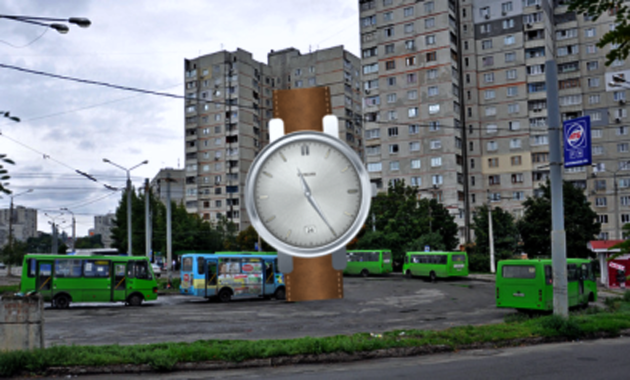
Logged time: 11,25
